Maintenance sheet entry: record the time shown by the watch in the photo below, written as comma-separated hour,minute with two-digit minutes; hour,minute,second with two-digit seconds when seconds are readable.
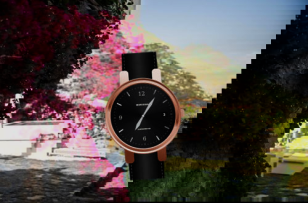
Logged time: 7,06
